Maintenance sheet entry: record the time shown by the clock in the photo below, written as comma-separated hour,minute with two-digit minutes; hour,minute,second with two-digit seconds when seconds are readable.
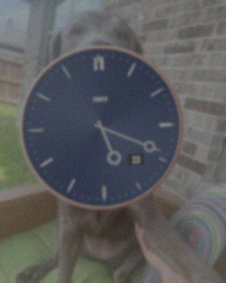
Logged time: 5,19
